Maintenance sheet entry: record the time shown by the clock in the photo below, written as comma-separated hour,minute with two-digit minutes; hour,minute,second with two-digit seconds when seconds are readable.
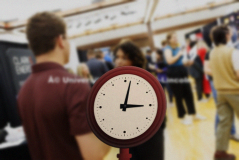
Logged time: 3,02
